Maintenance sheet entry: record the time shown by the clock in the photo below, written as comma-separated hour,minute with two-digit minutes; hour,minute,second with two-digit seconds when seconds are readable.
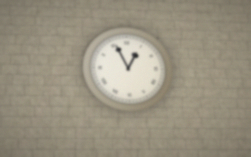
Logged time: 12,56
